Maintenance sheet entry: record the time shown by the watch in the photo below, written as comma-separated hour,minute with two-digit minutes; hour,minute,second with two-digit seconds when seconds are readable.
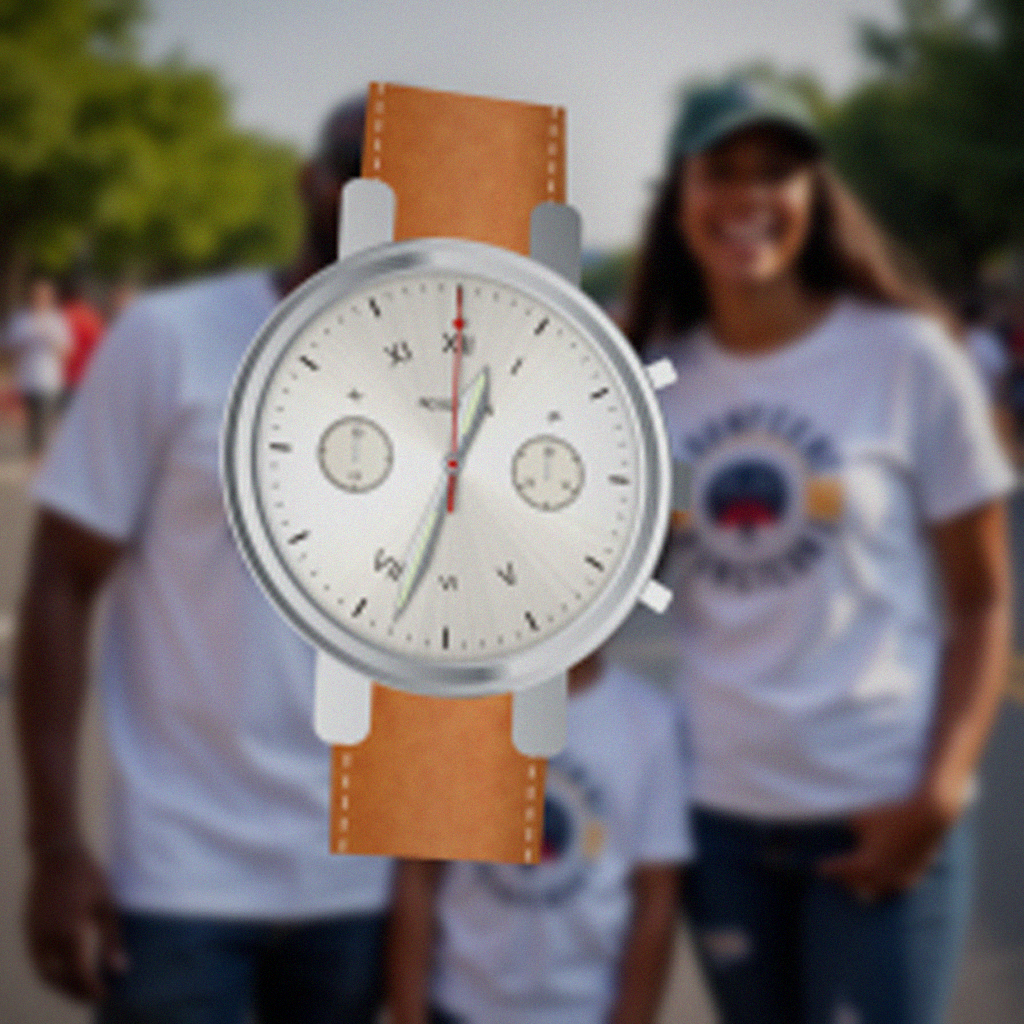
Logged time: 12,33
